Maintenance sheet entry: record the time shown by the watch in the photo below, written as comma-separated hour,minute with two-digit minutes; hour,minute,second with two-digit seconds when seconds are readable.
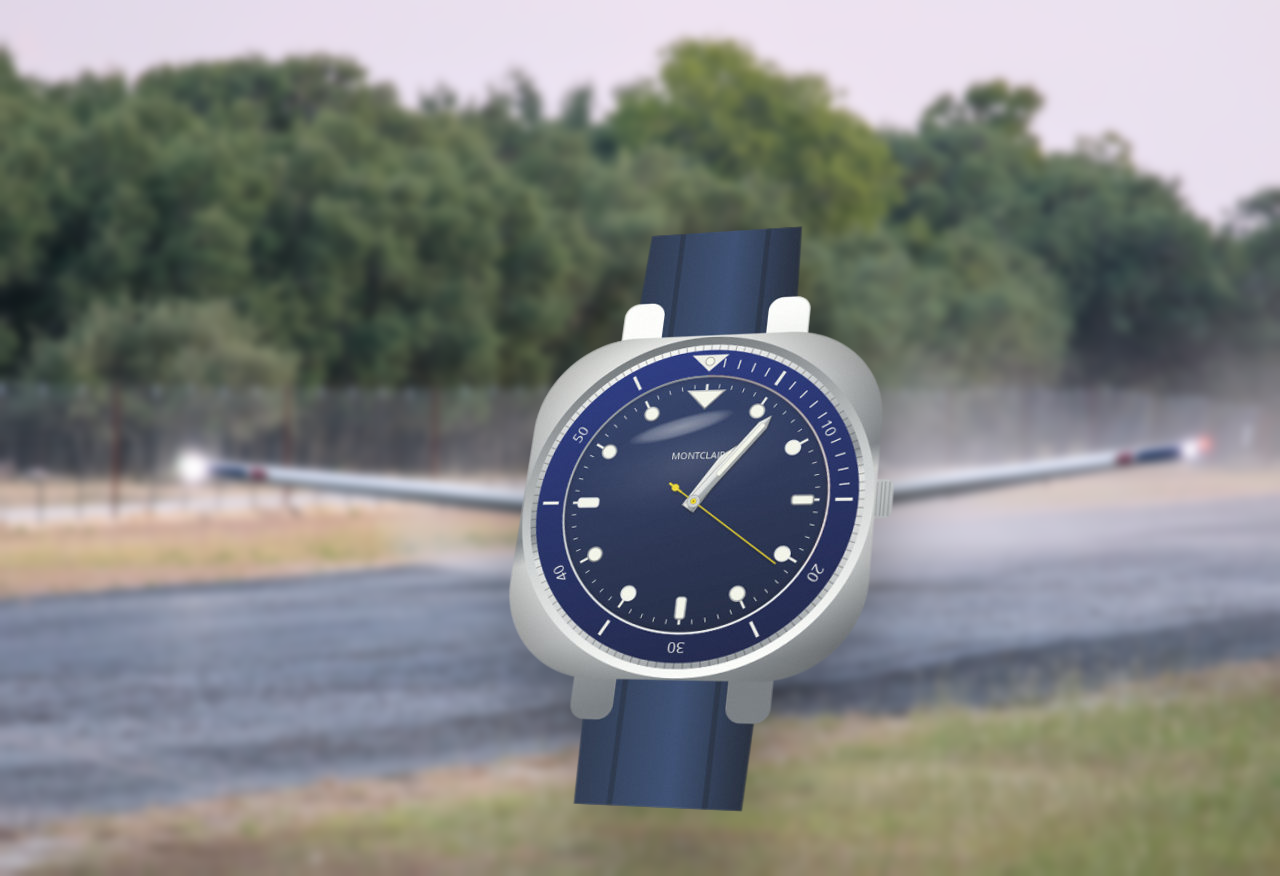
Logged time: 1,06,21
